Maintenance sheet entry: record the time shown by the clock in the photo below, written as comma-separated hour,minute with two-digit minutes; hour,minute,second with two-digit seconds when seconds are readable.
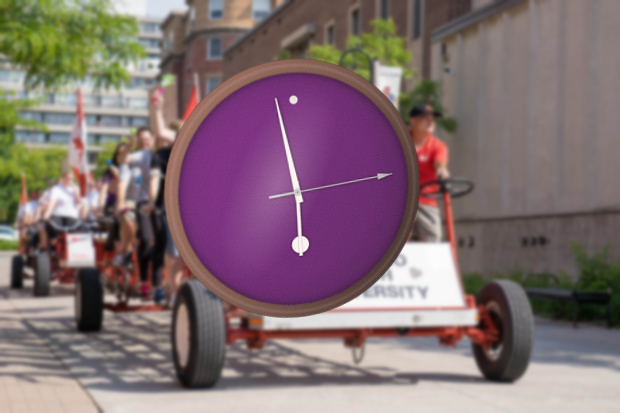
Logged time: 5,58,14
